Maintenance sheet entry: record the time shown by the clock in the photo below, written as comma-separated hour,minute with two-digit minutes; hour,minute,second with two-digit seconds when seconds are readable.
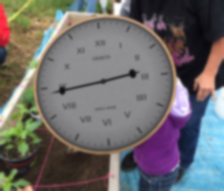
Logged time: 2,44
